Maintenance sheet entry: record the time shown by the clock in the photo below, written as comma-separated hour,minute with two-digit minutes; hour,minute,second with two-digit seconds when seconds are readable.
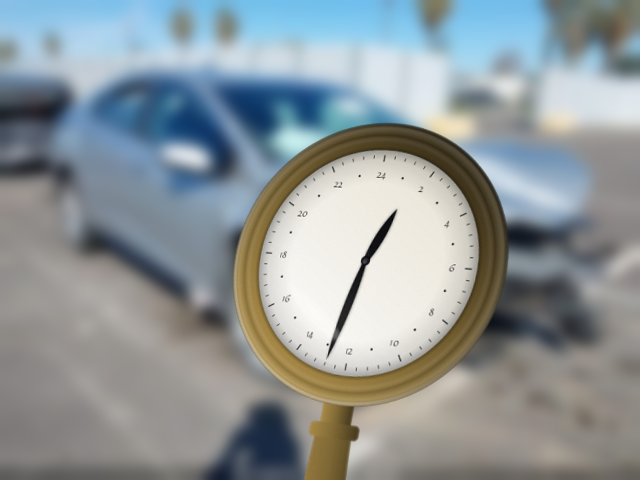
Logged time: 1,32
